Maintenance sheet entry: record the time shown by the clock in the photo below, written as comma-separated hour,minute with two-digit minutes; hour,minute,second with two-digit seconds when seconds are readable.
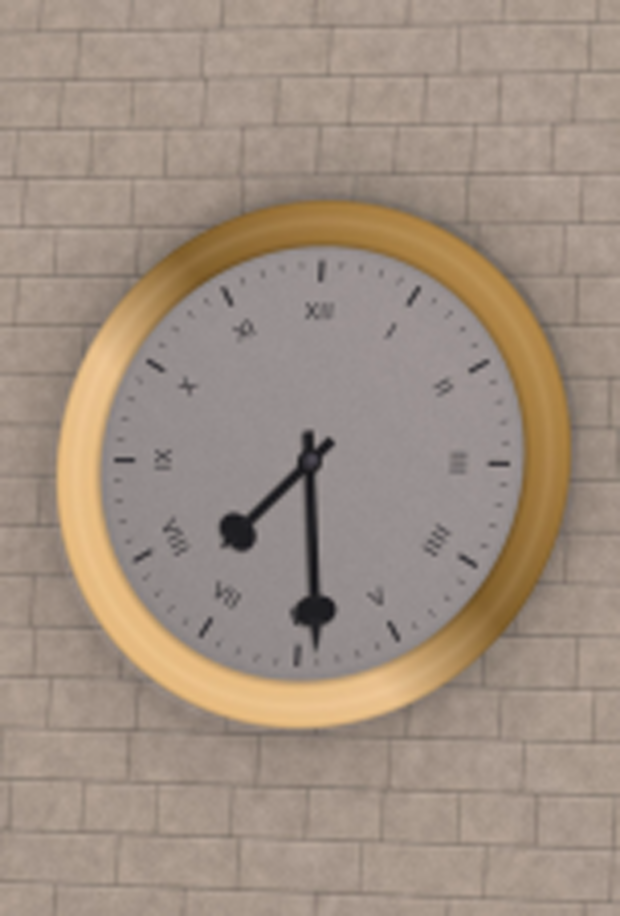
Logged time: 7,29
